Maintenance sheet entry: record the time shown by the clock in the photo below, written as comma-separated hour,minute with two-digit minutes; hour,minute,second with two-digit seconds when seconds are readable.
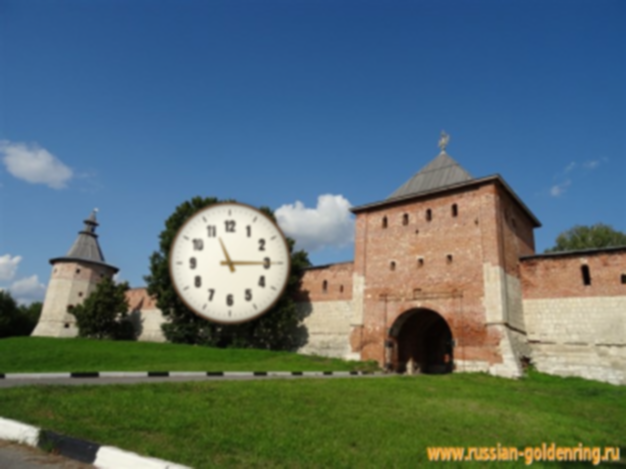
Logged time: 11,15
